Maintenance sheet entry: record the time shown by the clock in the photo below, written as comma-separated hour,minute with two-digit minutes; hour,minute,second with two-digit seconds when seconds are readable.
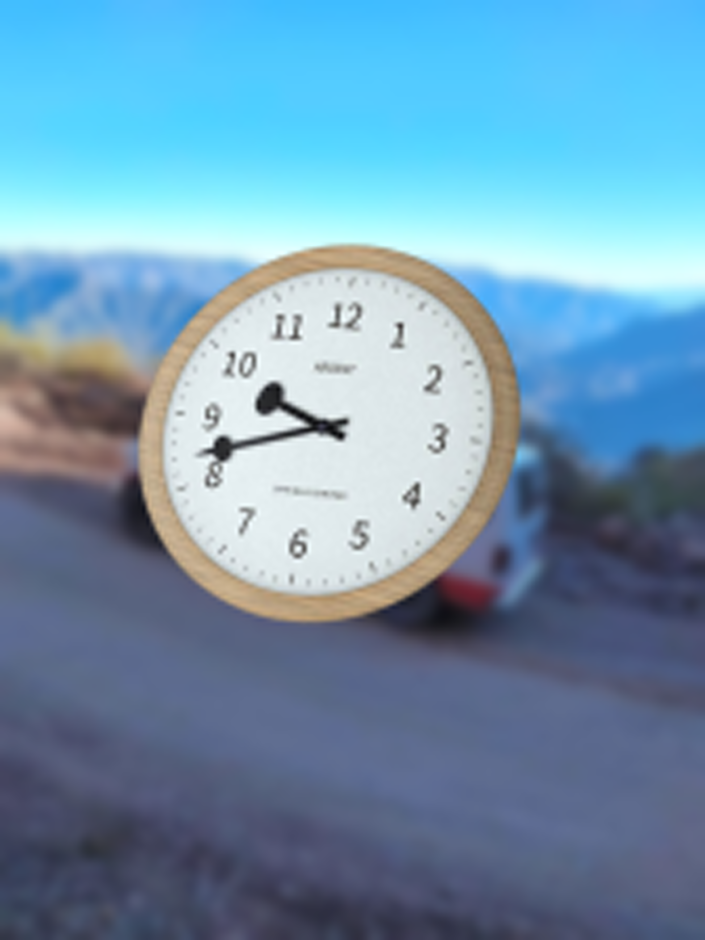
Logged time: 9,42
